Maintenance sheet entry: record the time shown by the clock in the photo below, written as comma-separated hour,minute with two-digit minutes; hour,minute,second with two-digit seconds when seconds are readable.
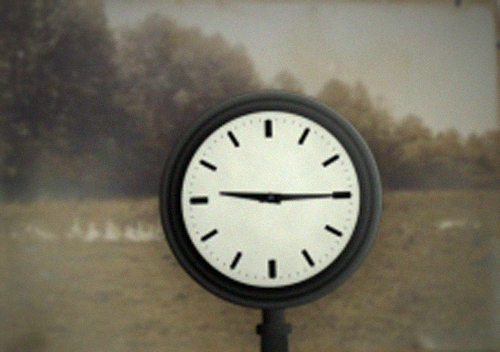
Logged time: 9,15
